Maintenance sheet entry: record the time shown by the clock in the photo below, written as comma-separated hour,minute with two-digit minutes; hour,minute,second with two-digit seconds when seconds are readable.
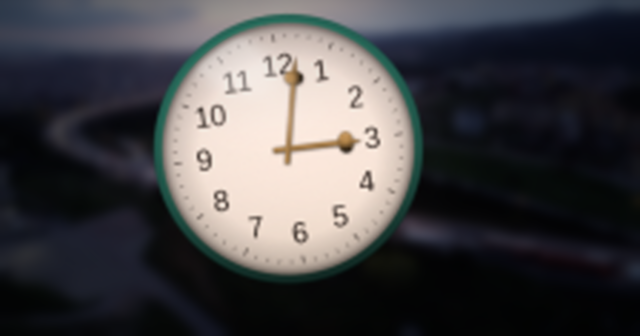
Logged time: 3,02
